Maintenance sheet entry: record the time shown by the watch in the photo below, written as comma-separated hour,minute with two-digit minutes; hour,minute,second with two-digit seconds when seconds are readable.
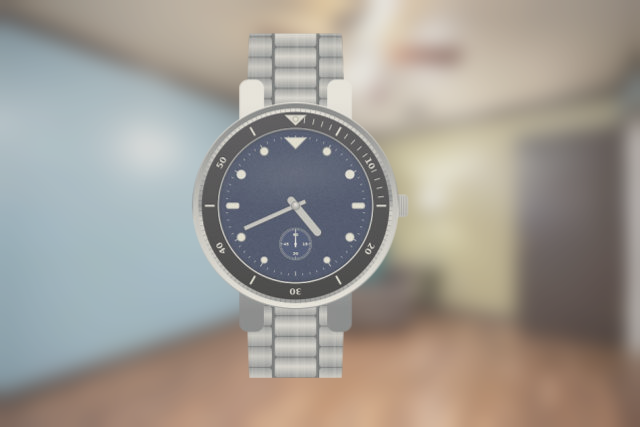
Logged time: 4,41
